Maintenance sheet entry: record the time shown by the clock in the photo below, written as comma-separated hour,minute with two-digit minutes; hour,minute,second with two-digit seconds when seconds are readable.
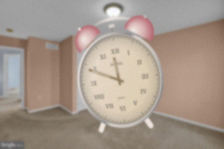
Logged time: 11,49
